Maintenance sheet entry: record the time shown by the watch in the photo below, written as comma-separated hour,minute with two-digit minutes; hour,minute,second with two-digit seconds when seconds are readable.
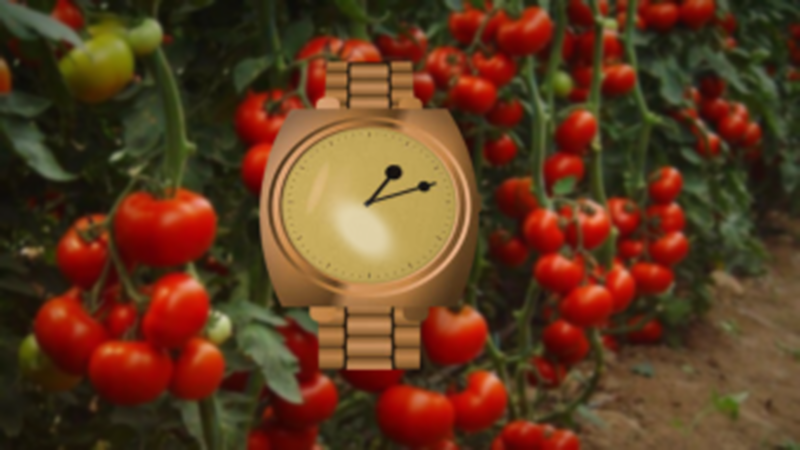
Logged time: 1,12
